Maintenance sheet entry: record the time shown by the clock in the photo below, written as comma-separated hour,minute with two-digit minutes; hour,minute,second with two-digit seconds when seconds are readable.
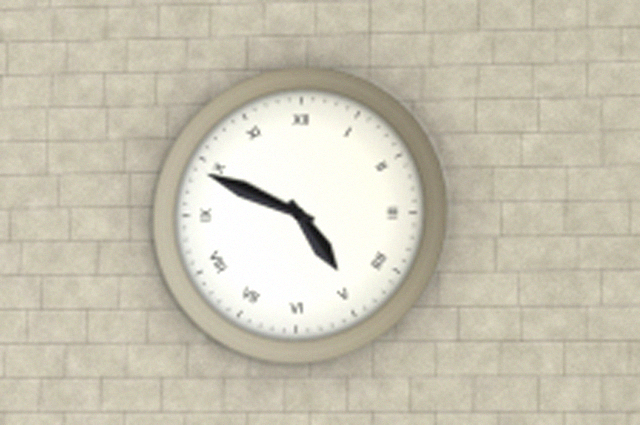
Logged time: 4,49
